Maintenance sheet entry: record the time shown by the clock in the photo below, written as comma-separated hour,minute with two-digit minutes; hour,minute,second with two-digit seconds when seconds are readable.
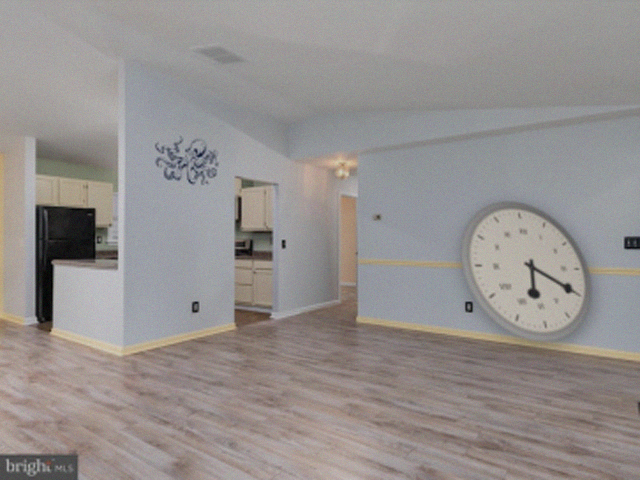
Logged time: 6,20
